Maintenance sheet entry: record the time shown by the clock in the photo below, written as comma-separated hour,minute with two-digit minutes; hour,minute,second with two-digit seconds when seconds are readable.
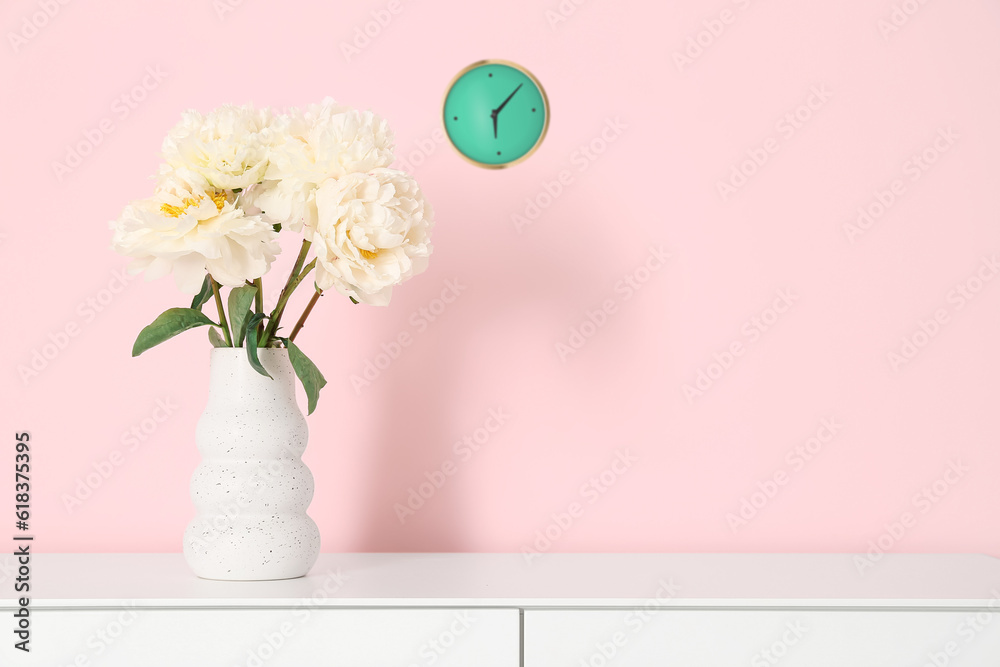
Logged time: 6,08
